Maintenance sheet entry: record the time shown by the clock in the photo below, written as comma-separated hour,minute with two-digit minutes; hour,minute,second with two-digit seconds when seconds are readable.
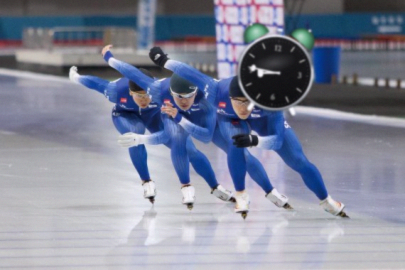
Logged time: 8,46
